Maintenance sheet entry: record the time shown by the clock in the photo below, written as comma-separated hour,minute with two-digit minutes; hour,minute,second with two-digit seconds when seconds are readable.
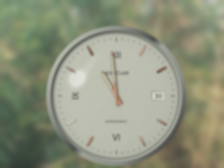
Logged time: 10,59
